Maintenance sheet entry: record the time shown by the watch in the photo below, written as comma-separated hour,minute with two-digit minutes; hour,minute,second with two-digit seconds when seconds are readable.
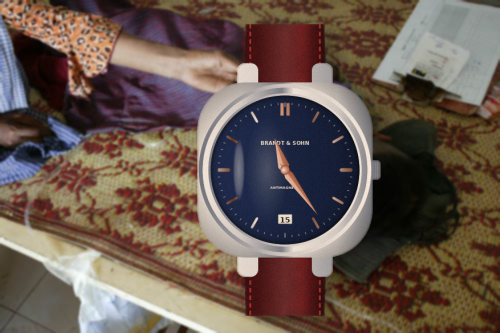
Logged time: 11,24
